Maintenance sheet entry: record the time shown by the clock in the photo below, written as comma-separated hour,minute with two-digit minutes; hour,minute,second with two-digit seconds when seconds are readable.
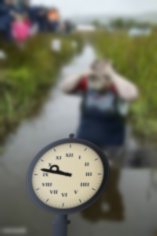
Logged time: 9,47
